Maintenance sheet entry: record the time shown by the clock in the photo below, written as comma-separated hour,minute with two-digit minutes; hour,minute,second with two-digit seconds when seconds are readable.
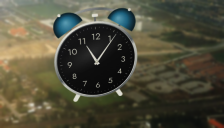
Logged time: 11,06
